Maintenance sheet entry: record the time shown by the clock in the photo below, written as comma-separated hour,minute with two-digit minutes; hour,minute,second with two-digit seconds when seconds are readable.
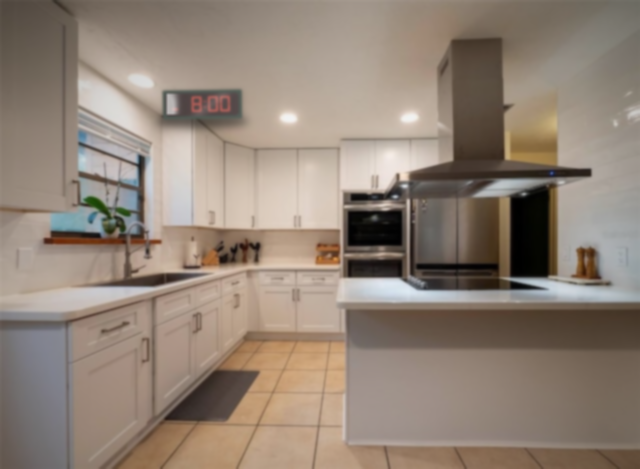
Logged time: 8,00
